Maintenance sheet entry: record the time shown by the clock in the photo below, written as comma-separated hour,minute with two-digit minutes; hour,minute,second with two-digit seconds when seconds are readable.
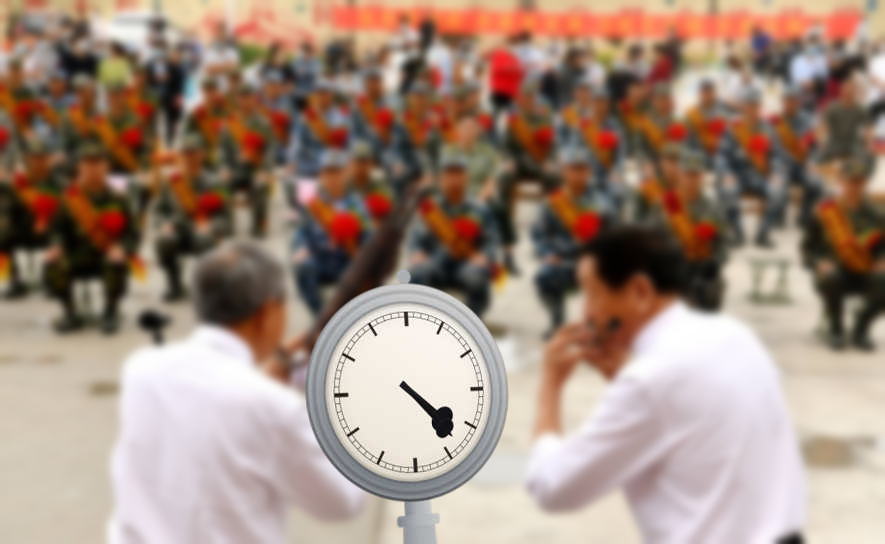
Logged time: 4,23
